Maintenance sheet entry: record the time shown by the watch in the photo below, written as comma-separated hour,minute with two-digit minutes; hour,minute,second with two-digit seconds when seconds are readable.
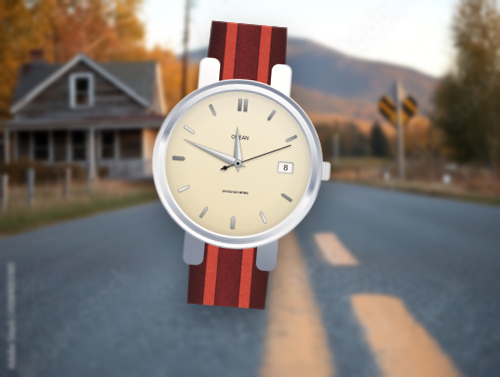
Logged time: 11,48,11
